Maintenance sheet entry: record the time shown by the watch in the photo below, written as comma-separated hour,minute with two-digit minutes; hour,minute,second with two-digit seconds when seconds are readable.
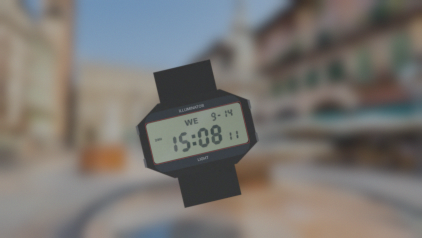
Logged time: 15,08,11
